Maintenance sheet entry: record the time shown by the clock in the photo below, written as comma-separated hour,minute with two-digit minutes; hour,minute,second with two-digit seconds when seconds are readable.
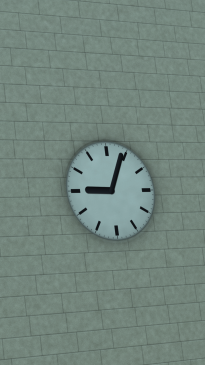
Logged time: 9,04
